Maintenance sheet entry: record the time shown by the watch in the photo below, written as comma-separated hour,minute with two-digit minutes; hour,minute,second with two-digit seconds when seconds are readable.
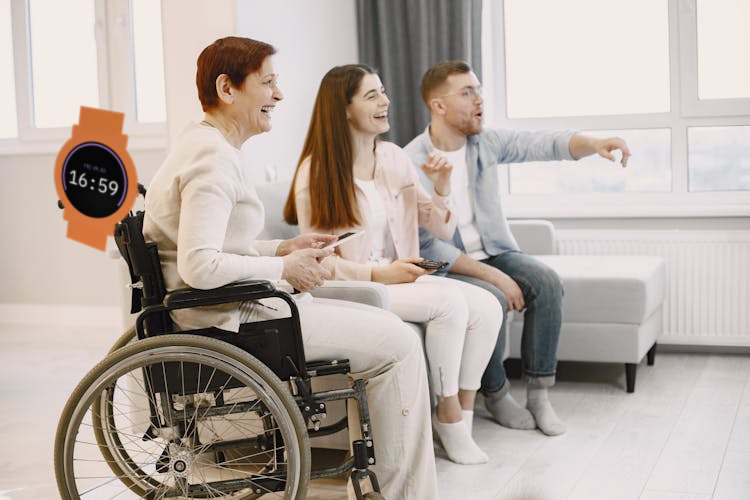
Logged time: 16,59
